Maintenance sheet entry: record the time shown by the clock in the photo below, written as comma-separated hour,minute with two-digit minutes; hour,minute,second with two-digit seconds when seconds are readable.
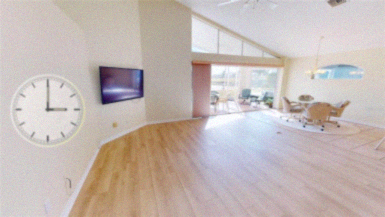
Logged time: 3,00
